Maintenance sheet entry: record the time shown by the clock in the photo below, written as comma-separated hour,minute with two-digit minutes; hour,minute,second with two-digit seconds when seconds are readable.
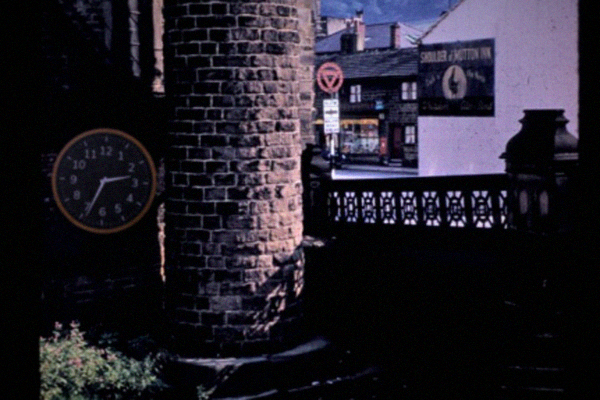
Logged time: 2,34
